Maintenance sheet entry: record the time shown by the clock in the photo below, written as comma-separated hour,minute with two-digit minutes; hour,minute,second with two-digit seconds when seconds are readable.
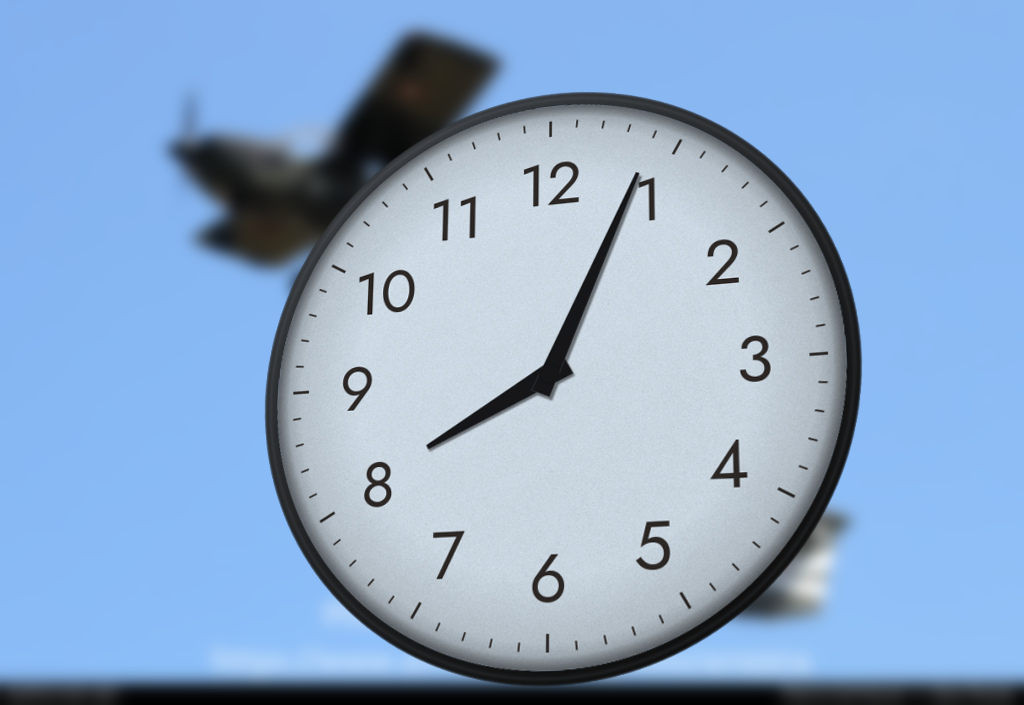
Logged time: 8,04
